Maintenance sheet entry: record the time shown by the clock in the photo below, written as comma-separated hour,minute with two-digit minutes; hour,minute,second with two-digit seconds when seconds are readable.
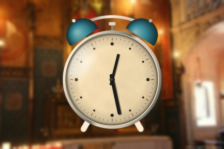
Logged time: 12,28
